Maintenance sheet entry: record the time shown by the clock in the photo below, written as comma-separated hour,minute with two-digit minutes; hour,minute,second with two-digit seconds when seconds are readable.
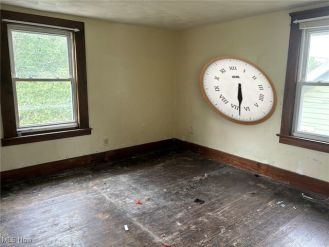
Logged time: 6,33
